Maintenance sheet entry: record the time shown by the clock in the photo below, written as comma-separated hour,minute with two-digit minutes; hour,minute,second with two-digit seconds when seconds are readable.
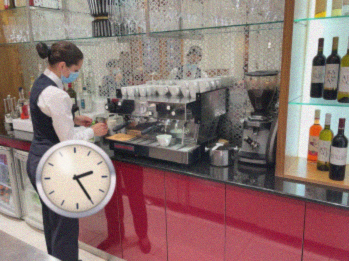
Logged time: 2,25
